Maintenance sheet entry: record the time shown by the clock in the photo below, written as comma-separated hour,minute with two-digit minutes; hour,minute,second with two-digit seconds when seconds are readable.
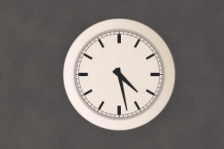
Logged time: 4,28
